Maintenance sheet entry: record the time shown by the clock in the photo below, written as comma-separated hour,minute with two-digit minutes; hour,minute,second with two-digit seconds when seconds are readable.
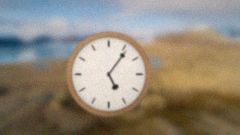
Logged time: 5,06
